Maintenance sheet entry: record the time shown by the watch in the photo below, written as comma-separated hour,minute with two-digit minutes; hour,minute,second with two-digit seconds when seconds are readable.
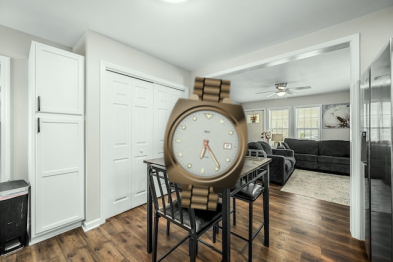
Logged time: 6,24
